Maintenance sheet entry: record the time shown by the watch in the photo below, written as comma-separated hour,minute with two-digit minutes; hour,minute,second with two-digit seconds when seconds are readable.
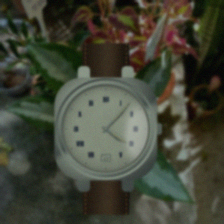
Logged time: 4,07
